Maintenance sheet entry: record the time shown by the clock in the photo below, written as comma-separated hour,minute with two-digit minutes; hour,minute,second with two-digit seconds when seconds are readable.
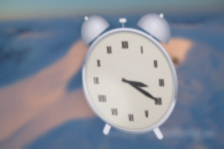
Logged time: 3,20
